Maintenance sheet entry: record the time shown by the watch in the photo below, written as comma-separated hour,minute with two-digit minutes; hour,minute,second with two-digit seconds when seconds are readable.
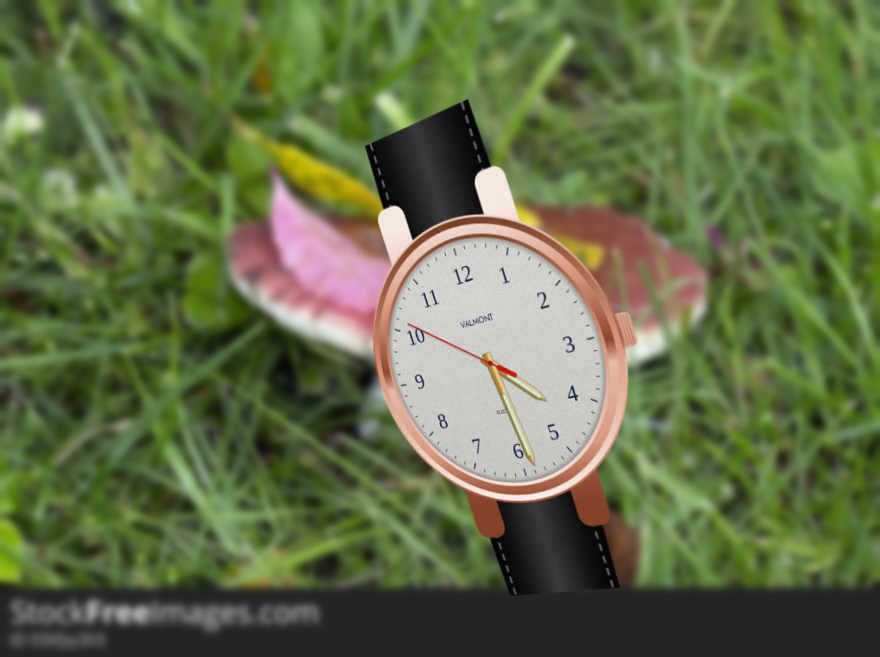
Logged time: 4,28,51
